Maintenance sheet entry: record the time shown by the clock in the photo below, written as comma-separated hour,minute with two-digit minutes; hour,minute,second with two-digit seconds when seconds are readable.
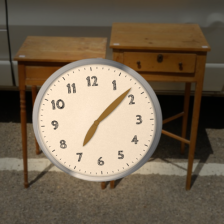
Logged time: 7,08
